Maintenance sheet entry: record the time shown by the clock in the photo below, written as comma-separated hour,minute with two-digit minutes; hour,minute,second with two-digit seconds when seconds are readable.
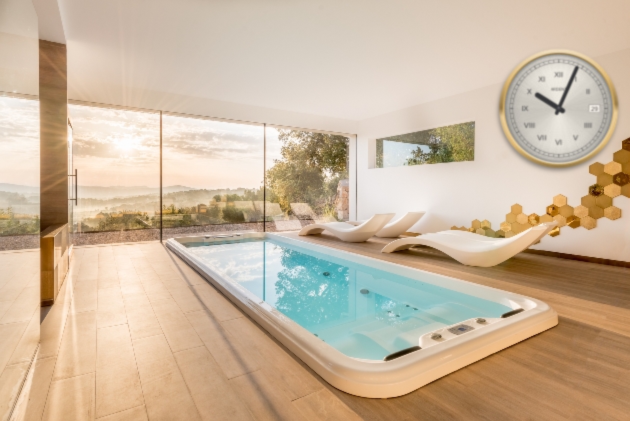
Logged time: 10,04
